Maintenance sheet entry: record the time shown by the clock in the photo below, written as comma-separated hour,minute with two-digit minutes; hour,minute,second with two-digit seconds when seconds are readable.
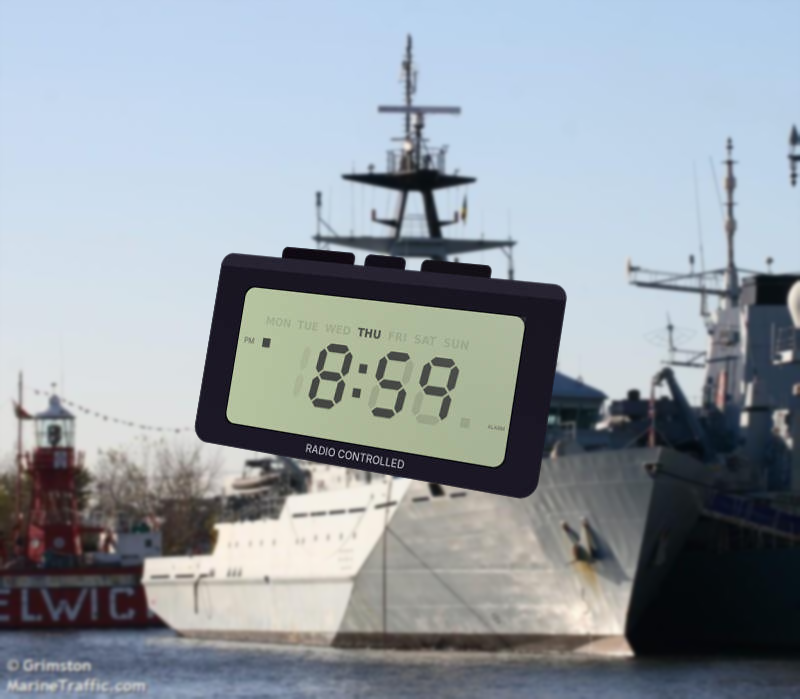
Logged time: 8,59
